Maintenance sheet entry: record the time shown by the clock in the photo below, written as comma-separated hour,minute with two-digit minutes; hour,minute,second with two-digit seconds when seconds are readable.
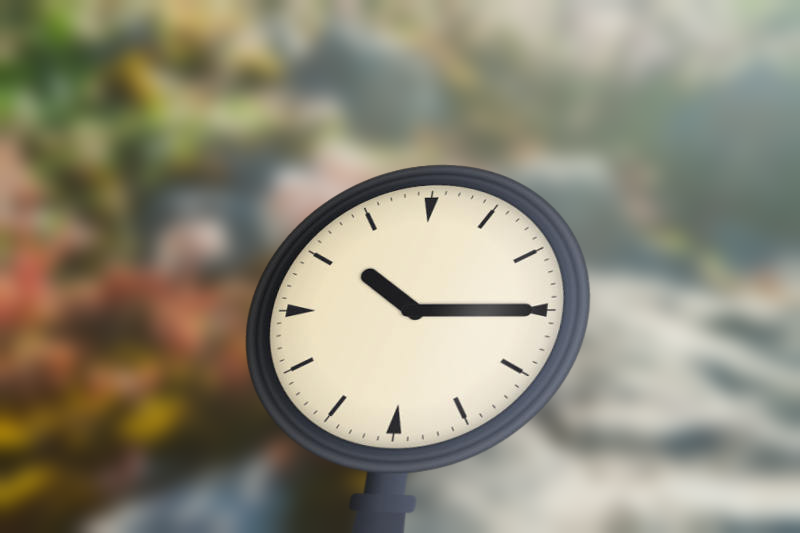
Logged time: 10,15
